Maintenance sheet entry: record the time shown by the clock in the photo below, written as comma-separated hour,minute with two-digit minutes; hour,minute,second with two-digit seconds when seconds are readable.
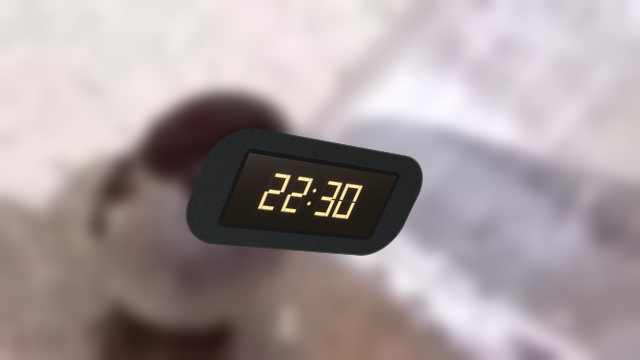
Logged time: 22,30
